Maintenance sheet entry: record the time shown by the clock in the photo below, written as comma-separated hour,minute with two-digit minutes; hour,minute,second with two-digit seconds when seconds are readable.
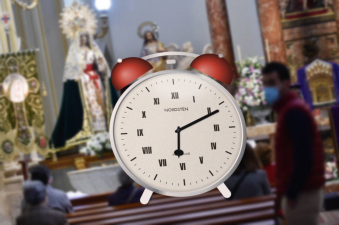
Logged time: 6,11
